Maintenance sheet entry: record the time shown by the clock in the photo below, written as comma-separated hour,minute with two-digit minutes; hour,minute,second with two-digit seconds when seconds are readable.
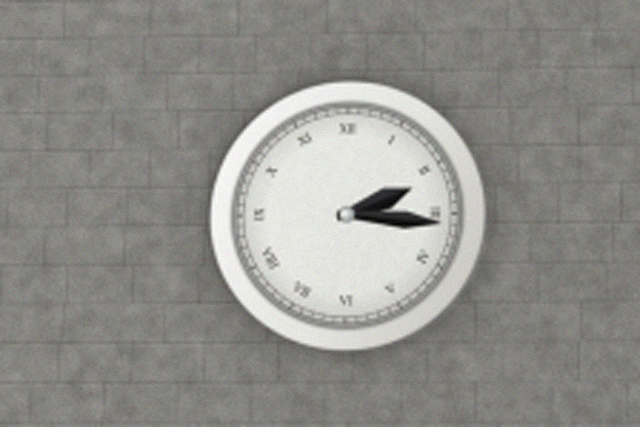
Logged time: 2,16
